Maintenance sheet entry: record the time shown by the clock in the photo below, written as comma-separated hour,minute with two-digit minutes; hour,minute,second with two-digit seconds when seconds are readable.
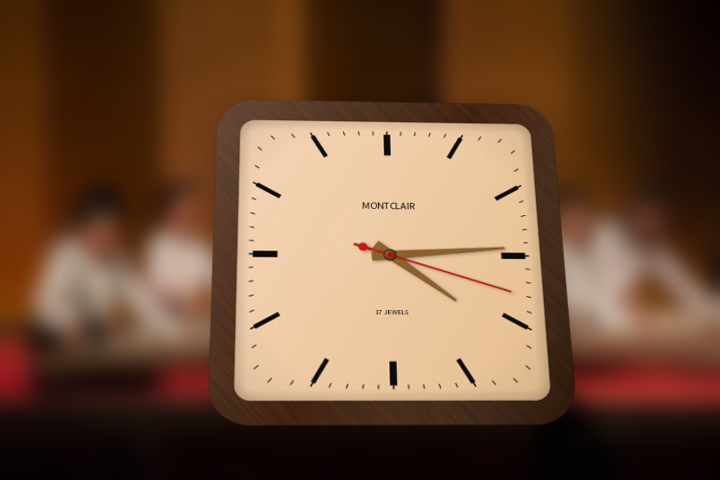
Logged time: 4,14,18
